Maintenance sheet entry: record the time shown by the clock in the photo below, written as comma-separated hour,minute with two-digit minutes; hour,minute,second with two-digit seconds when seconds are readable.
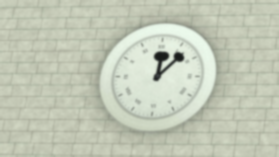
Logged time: 12,07
